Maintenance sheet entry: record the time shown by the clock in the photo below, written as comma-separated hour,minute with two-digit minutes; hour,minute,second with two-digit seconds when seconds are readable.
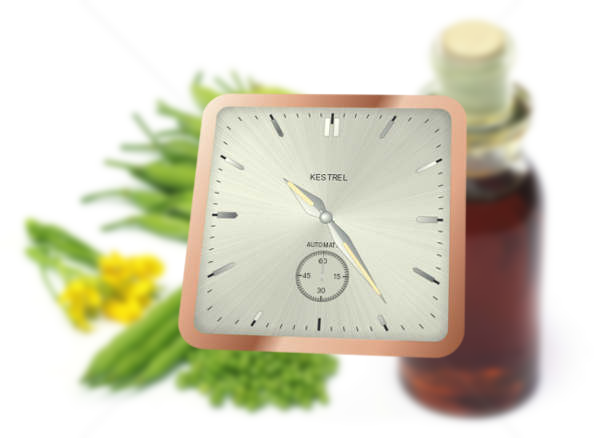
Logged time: 10,24
